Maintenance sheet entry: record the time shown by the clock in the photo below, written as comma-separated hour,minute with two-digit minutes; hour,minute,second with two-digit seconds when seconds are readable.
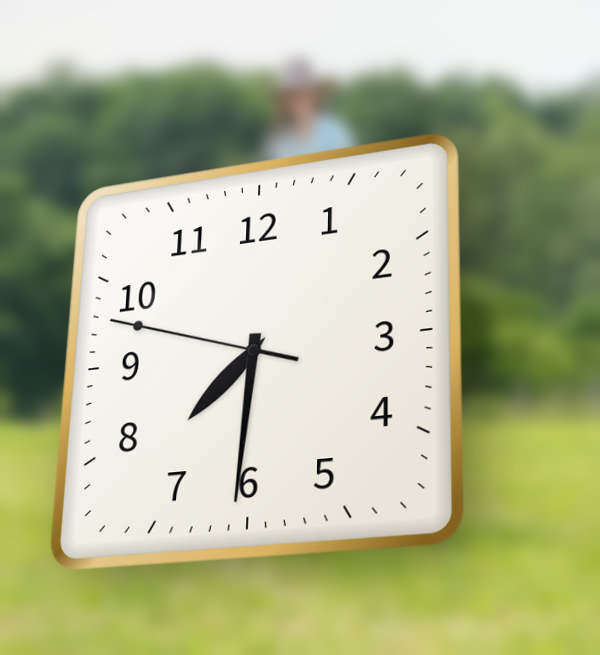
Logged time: 7,30,48
